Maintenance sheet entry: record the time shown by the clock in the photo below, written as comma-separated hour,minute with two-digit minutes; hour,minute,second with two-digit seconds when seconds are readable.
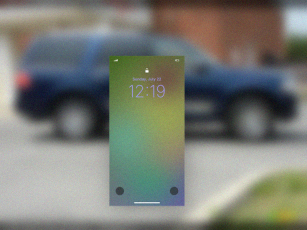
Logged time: 12,19
